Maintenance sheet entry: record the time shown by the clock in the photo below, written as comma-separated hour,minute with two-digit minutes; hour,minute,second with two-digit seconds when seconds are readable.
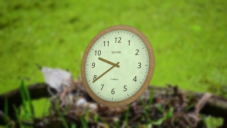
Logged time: 9,39
